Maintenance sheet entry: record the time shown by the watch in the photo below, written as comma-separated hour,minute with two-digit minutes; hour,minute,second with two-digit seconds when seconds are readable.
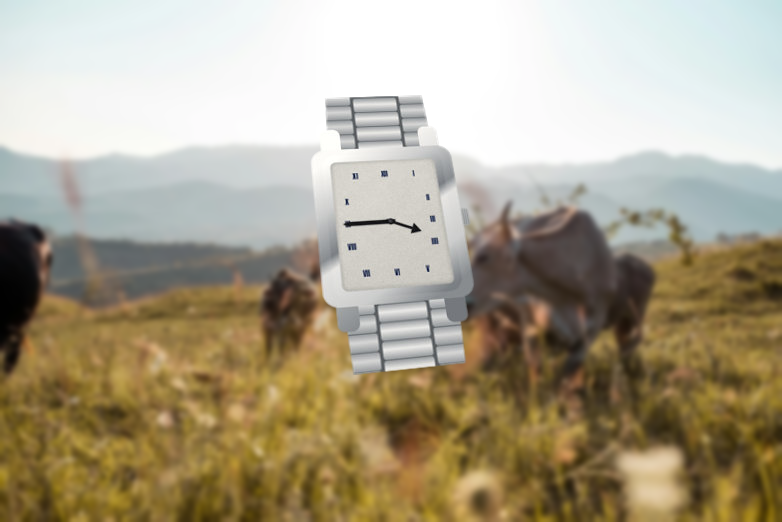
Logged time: 3,45
